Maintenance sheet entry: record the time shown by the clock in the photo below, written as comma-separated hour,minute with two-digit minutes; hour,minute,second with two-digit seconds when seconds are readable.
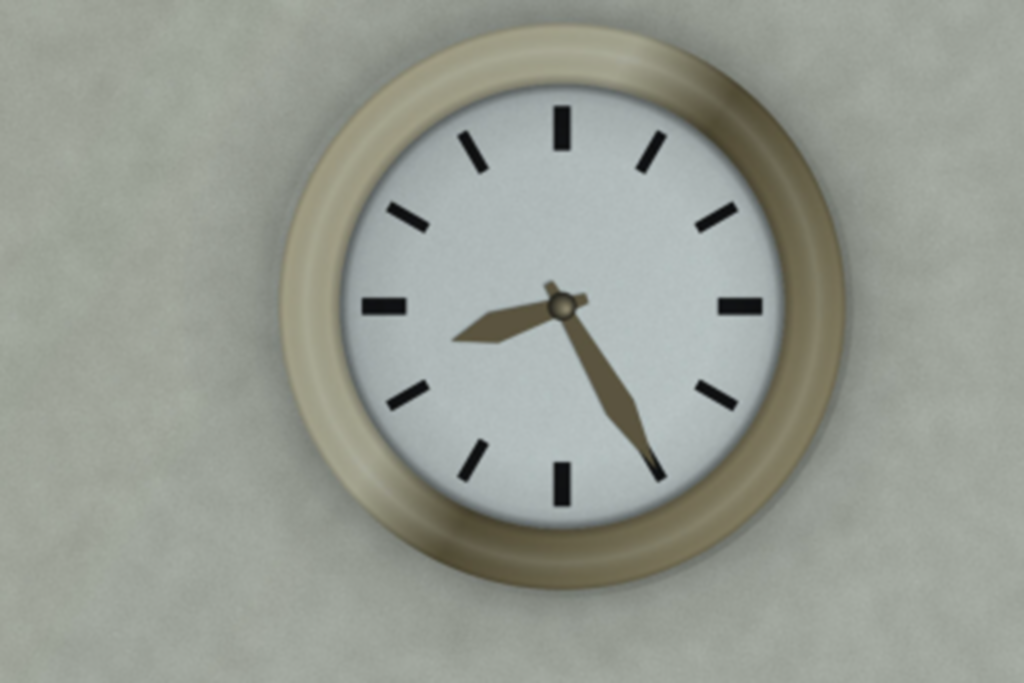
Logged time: 8,25
